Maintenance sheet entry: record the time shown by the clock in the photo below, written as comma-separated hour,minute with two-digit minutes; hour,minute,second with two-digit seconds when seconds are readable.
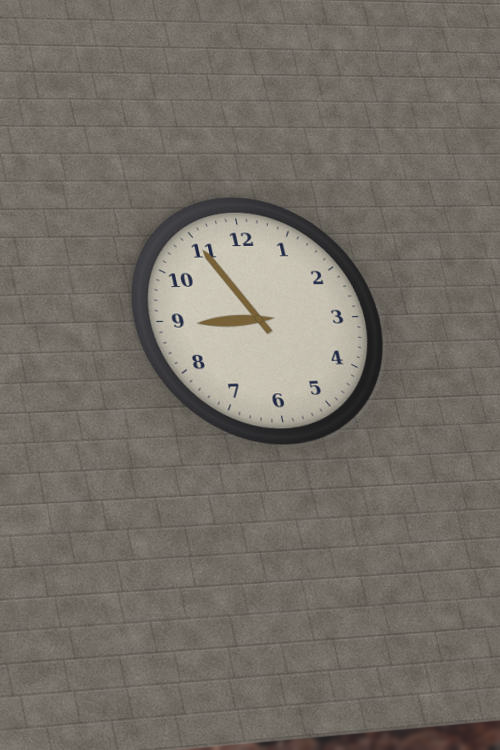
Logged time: 8,55
